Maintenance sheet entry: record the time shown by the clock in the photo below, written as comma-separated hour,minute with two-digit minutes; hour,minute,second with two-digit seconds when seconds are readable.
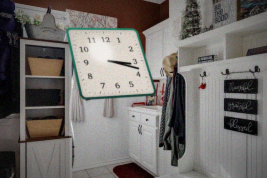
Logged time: 3,18
